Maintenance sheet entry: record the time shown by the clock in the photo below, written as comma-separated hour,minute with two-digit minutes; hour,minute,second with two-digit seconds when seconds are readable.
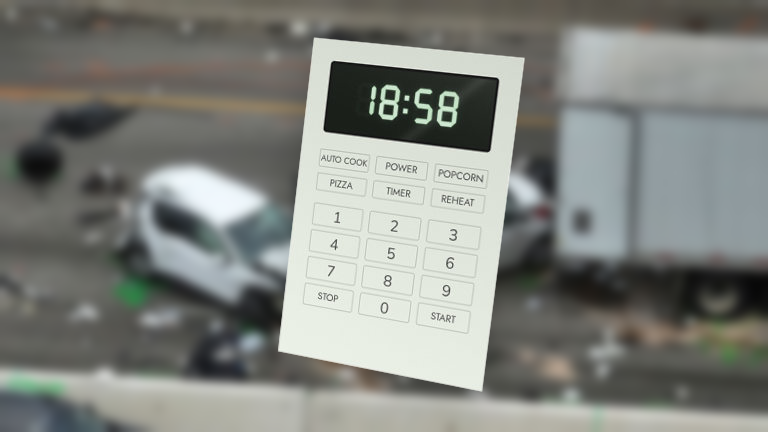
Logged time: 18,58
